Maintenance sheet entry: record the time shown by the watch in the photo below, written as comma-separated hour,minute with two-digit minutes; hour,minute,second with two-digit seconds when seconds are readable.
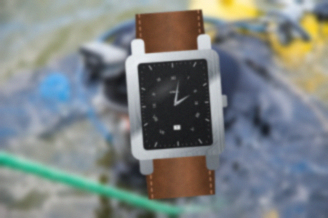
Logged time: 2,02
